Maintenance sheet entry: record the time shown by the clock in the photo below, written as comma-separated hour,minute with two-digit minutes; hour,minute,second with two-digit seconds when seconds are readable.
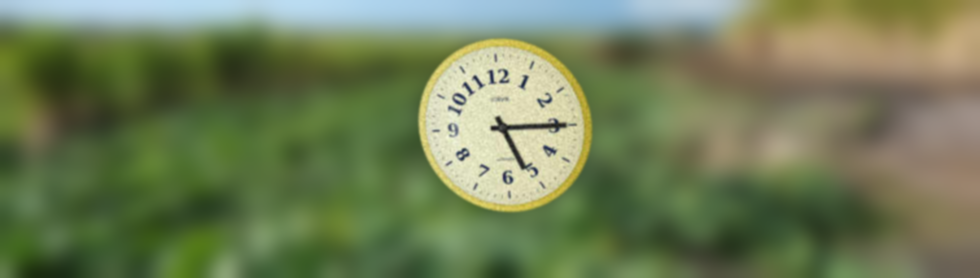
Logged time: 5,15
